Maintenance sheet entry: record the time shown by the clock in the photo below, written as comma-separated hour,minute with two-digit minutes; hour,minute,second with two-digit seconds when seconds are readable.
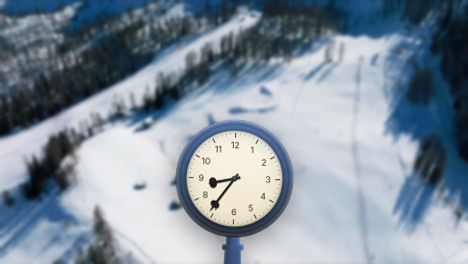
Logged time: 8,36
